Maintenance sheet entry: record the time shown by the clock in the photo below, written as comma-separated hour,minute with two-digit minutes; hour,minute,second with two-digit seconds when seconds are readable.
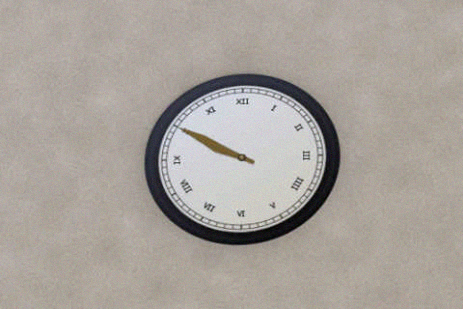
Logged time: 9,50
